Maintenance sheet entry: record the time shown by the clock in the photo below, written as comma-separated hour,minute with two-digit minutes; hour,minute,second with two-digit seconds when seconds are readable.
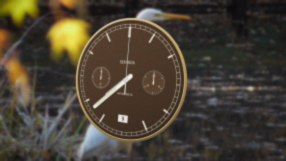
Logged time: 7,38
